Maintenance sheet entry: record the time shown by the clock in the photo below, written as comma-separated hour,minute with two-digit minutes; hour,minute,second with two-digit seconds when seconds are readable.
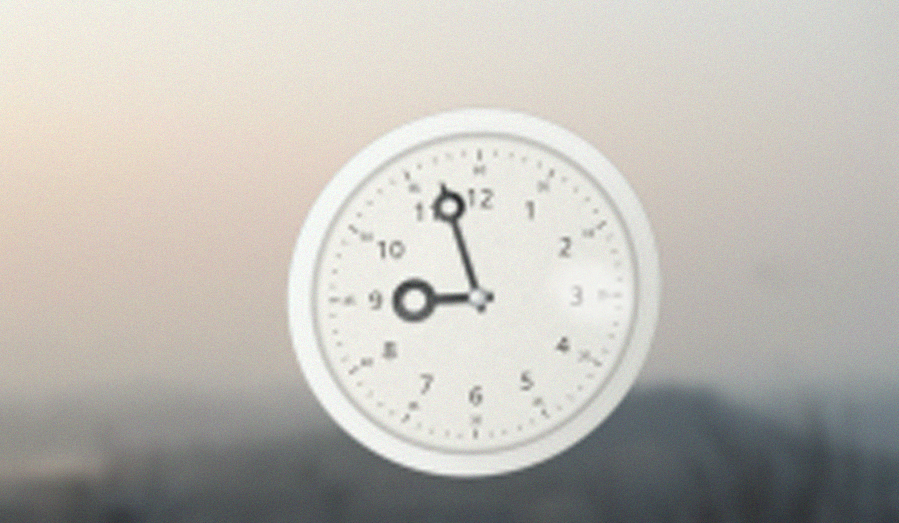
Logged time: 8,57
